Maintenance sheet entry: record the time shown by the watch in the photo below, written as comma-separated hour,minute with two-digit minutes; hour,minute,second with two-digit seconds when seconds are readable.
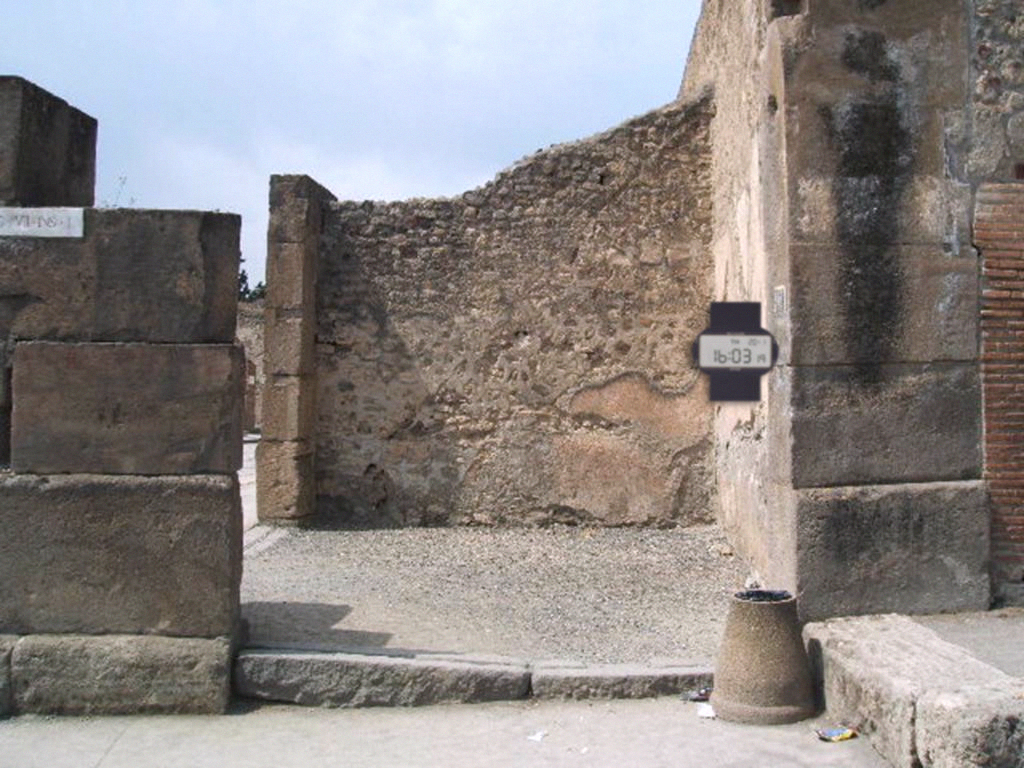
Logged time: 16,03
